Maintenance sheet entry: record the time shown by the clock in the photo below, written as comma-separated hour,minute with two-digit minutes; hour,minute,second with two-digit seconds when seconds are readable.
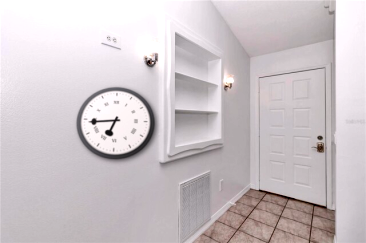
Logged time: 6,44
